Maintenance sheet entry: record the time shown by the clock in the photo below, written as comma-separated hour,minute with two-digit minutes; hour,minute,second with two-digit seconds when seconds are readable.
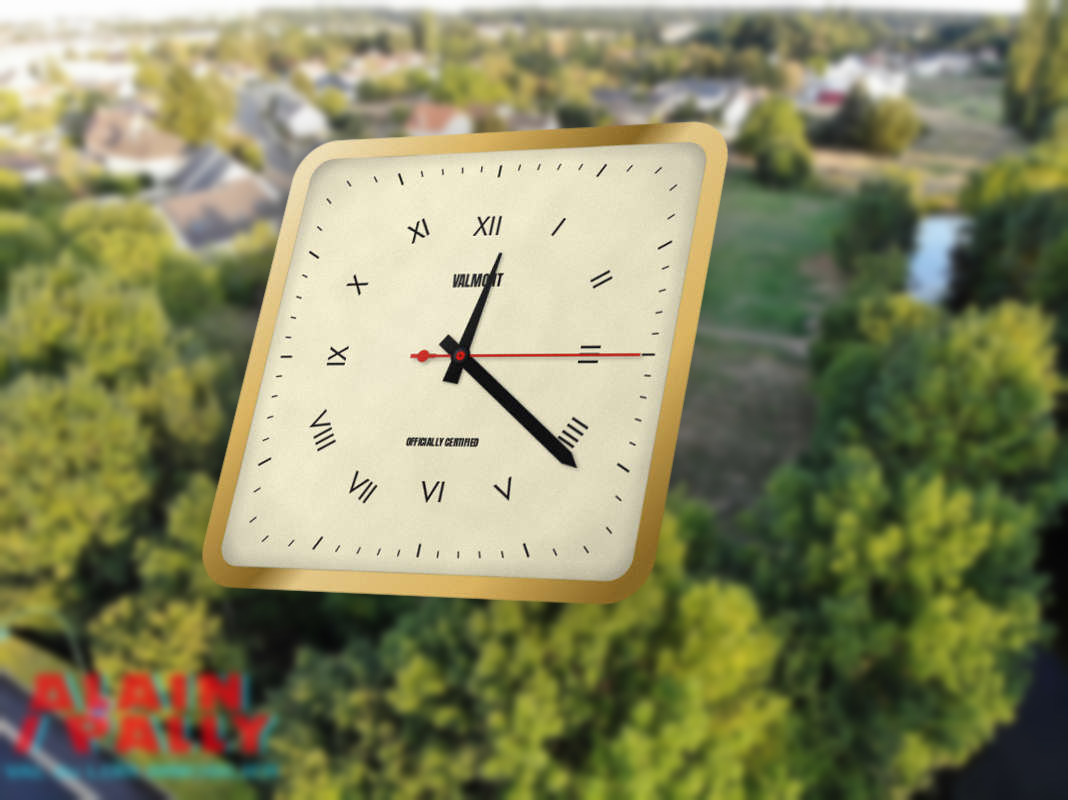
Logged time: 12,21,15
